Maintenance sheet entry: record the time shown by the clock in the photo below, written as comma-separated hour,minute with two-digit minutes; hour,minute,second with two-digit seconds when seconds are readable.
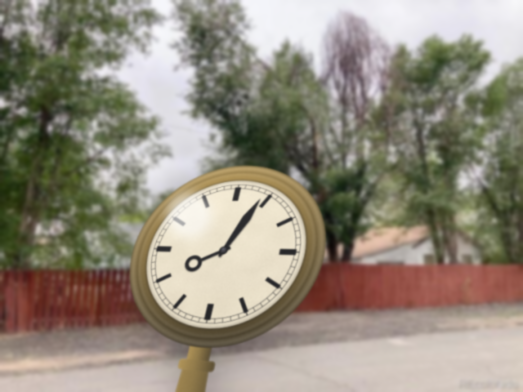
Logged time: 8,04
